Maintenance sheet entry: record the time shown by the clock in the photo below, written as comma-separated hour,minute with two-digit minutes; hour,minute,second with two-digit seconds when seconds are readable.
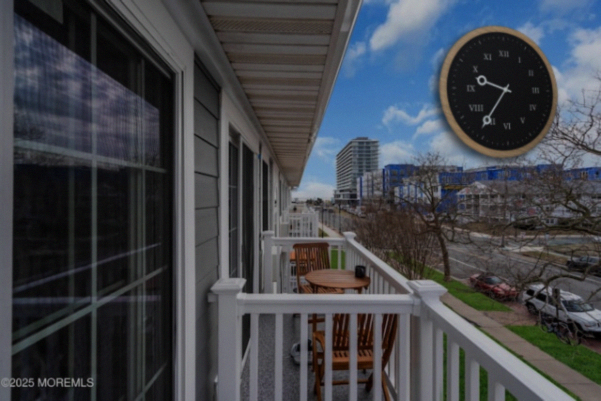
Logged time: 9,36
